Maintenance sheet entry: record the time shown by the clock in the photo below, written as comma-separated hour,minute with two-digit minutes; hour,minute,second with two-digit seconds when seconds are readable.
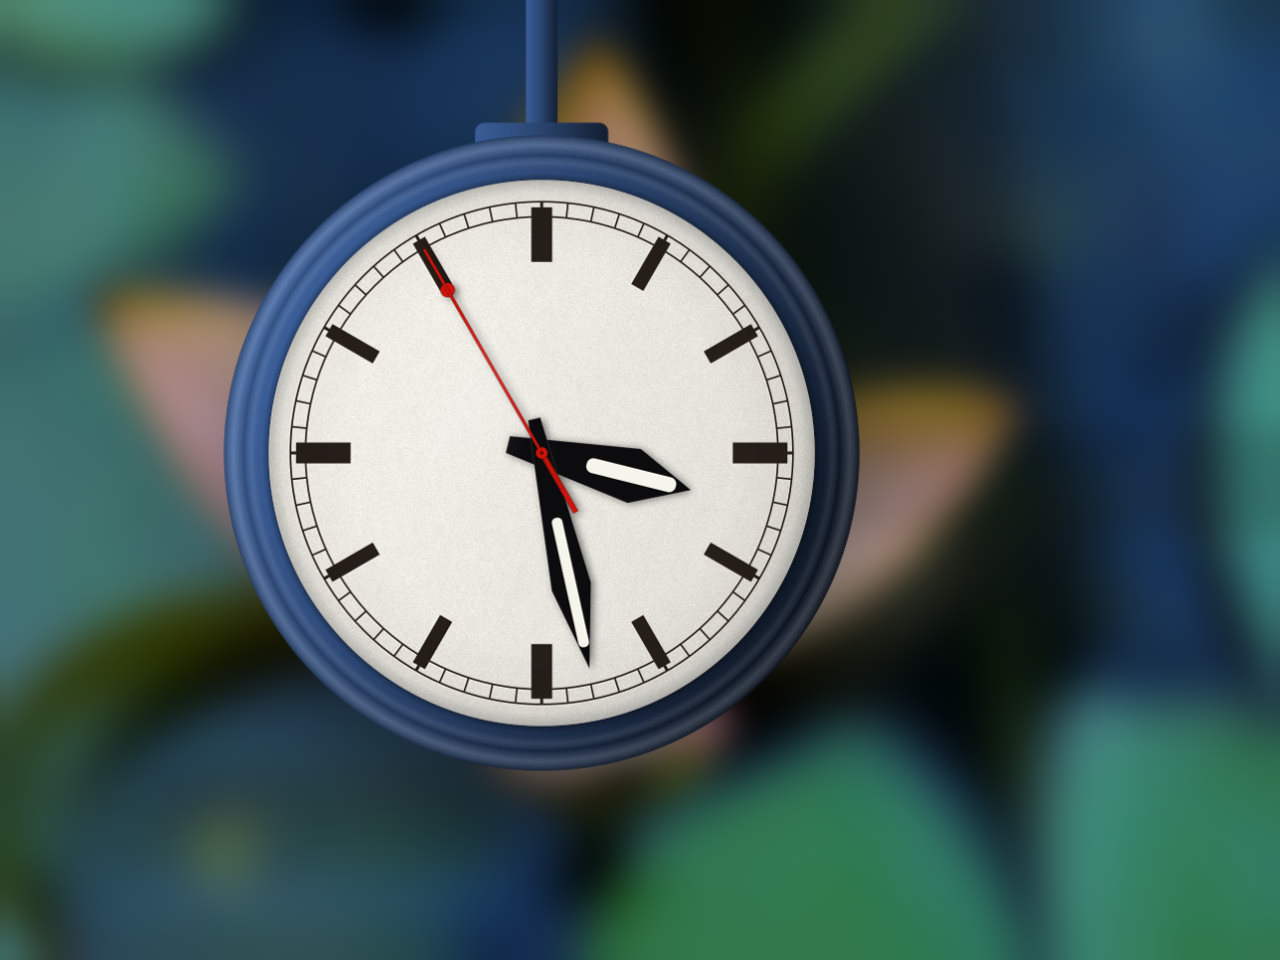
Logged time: 3,27,55
